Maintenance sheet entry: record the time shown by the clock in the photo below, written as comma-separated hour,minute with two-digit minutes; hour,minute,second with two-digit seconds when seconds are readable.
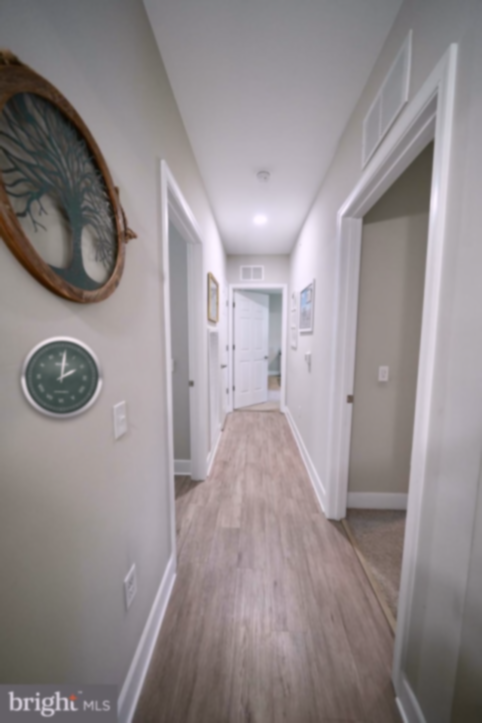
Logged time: 2,01
